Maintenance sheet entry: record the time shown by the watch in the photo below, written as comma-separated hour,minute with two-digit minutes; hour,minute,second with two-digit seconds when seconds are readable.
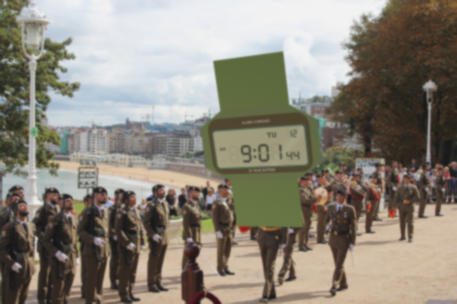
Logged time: 9,01
